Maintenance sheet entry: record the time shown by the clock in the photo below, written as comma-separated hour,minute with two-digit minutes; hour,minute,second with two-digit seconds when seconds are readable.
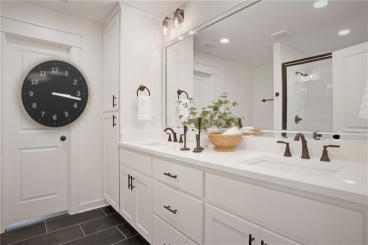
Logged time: 3,17
